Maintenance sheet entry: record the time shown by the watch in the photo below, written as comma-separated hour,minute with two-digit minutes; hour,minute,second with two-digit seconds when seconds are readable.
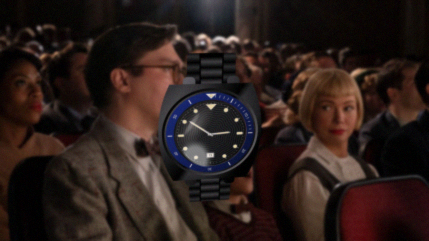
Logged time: 2,51
